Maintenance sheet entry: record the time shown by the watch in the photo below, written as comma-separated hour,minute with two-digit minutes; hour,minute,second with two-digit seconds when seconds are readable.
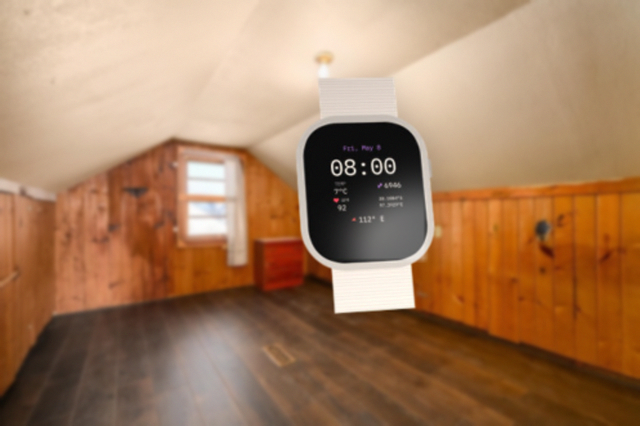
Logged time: 8,00
